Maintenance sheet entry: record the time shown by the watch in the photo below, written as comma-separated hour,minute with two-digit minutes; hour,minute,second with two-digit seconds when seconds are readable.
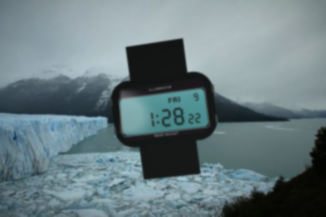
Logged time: 1,28
